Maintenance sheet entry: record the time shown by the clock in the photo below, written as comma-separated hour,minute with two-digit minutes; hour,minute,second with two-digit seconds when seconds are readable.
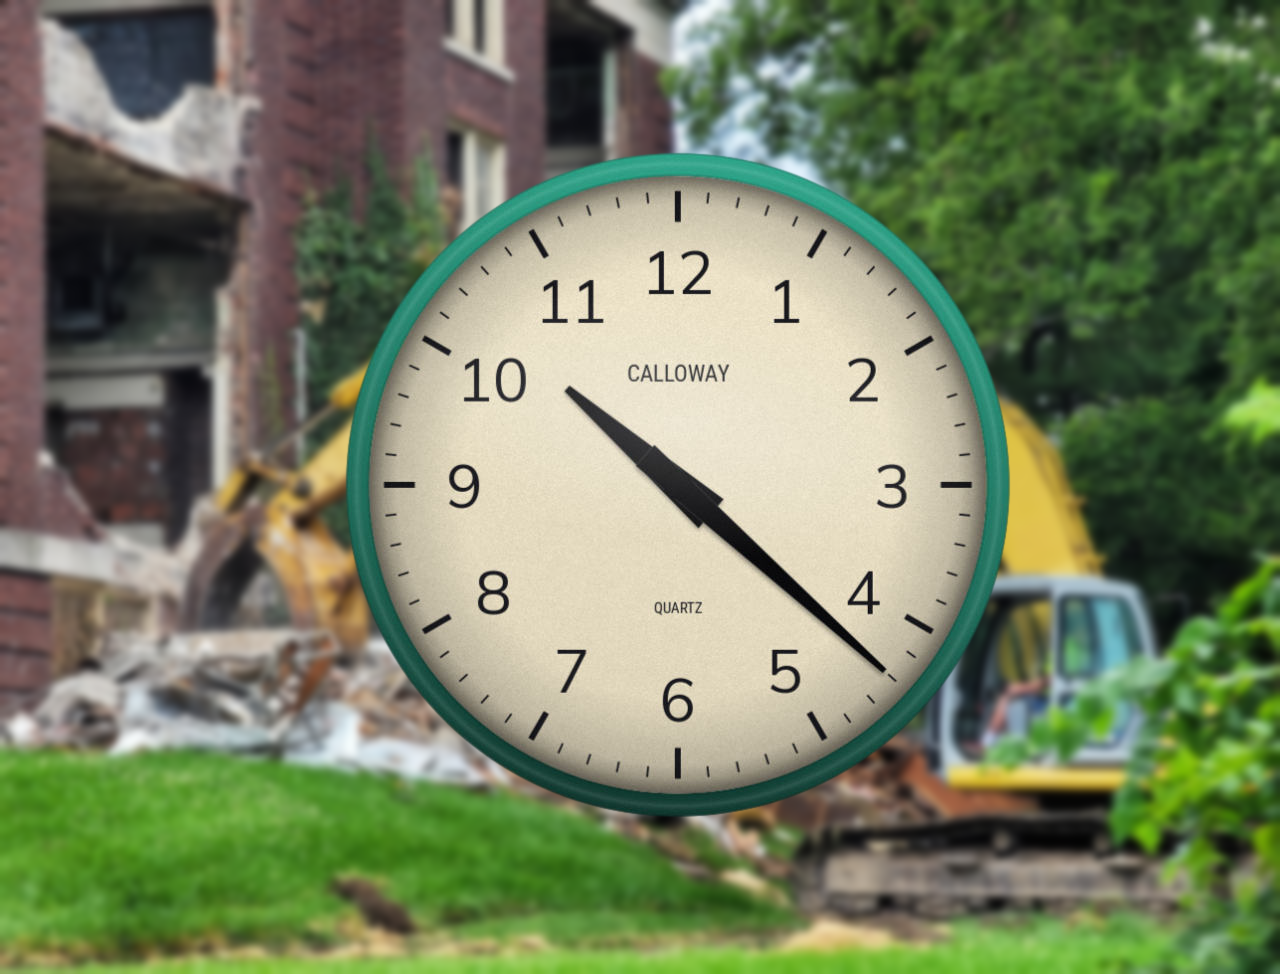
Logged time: 10,22
